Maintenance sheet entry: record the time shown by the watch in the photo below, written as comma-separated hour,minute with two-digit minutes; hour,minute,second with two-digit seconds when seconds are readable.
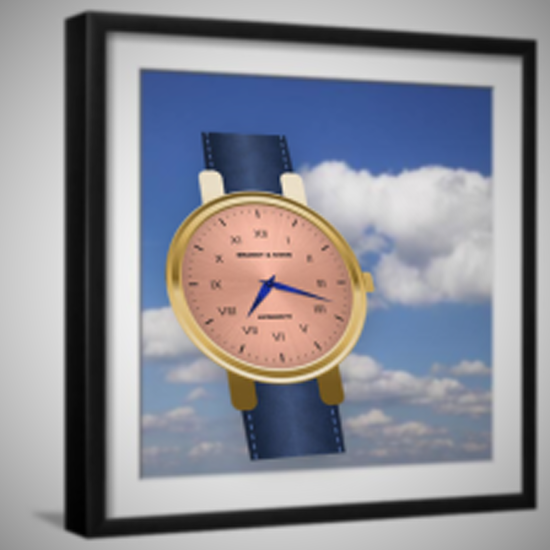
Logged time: 7,18
